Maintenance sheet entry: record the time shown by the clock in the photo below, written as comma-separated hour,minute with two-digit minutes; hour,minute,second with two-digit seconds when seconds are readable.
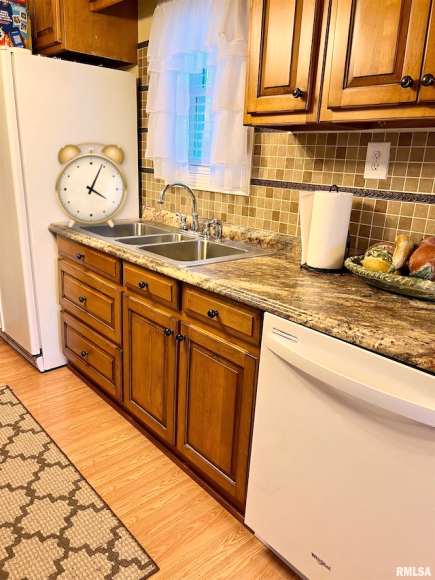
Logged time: 4,04
